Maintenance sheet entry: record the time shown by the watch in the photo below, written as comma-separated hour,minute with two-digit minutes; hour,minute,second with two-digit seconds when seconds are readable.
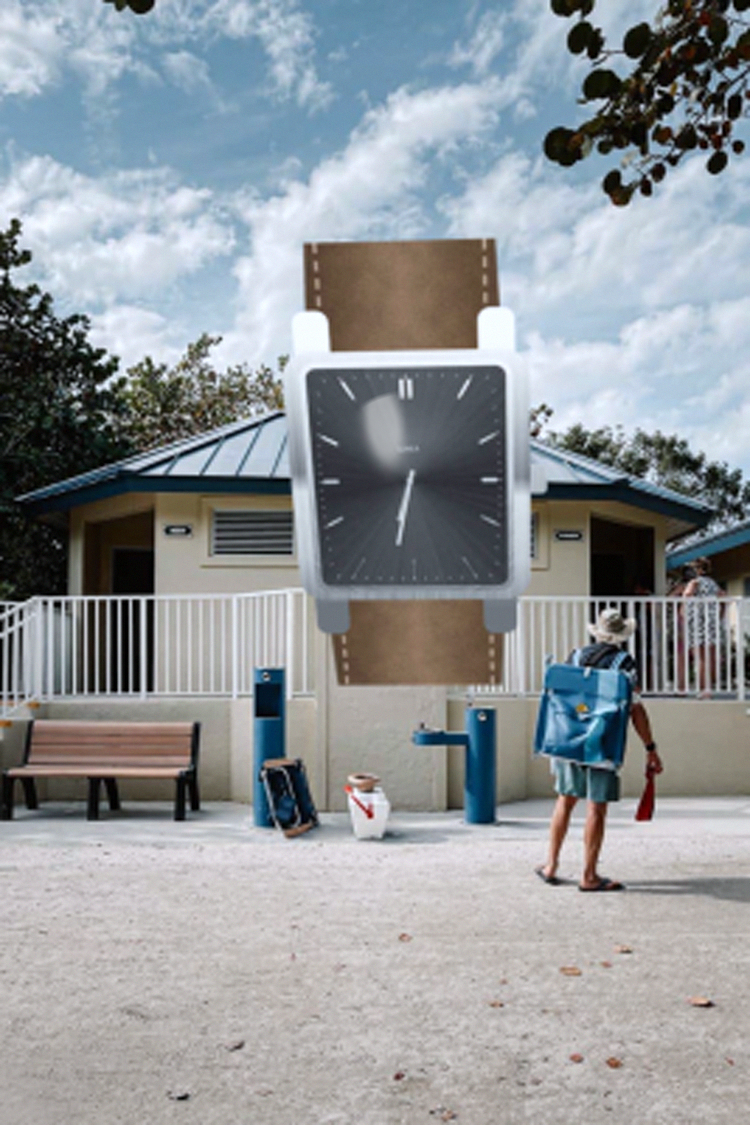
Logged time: 6,32
